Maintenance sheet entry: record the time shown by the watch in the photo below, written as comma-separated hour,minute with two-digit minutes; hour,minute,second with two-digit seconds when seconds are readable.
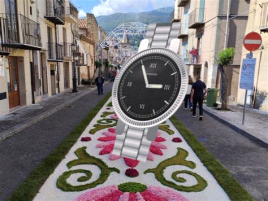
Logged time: 2,55
